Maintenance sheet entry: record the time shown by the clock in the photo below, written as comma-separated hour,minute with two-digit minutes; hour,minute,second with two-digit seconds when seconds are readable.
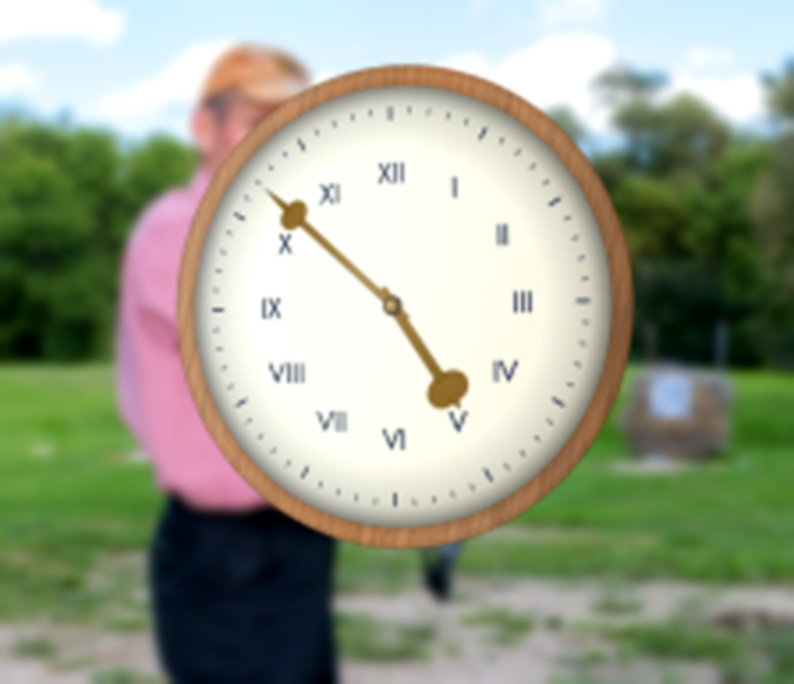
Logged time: 4,52
